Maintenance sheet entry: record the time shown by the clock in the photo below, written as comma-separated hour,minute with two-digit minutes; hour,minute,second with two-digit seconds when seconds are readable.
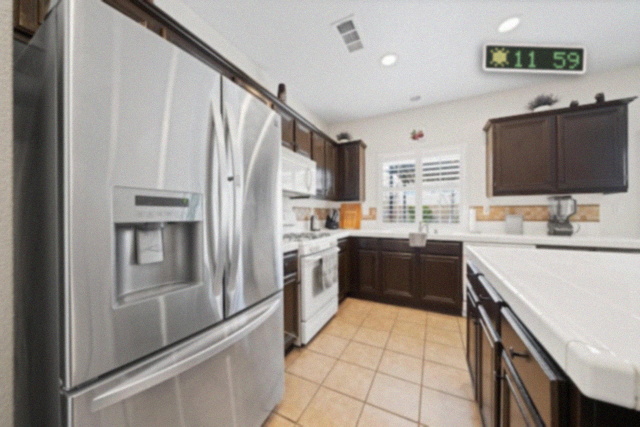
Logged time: 11,59
